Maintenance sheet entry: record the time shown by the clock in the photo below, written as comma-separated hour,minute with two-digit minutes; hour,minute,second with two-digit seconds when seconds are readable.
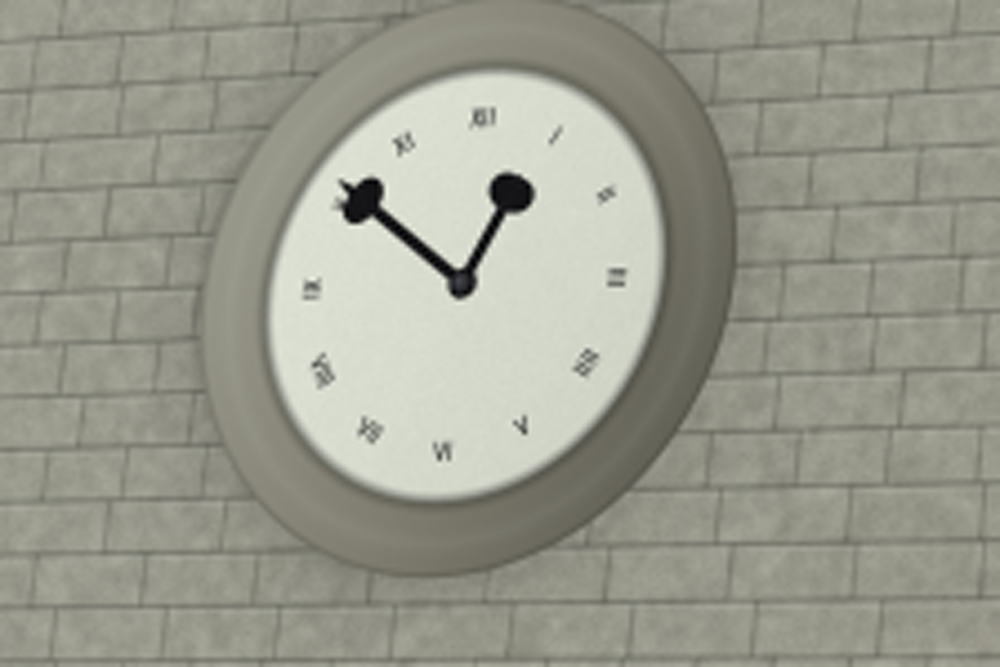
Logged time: 12,51
